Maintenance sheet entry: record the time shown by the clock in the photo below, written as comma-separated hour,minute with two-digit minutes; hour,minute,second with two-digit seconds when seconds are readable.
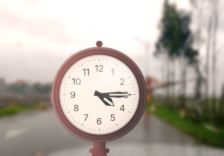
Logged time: 4,15
